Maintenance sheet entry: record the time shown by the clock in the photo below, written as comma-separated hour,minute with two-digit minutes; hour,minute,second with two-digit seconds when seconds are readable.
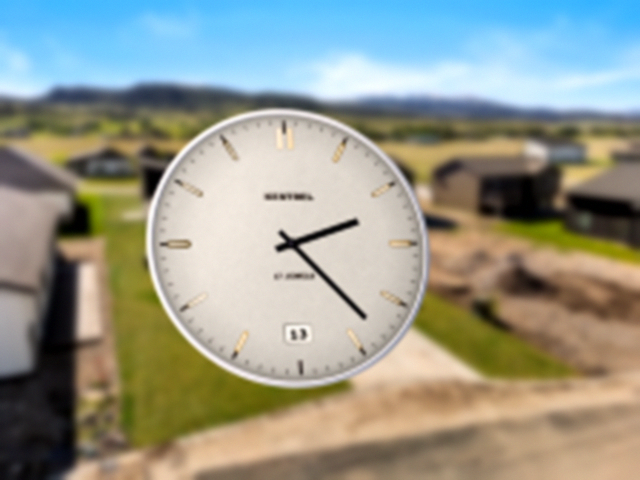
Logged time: 2,23
